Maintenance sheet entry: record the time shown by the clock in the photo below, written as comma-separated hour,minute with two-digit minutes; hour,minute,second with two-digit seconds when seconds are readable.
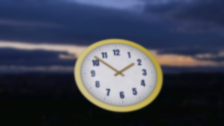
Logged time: 1,52
